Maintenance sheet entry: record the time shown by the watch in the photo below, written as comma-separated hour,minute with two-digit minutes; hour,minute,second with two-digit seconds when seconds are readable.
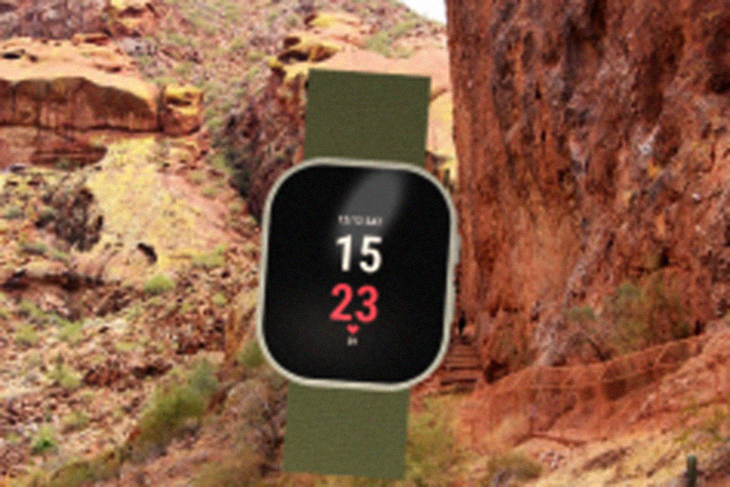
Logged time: 15,23
